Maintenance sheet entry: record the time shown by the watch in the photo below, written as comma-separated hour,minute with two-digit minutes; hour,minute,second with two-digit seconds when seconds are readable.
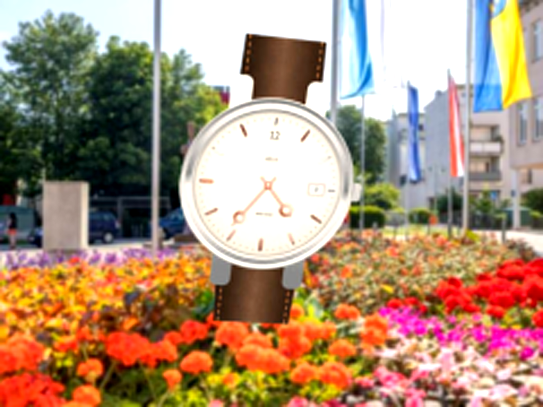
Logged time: 4,36
